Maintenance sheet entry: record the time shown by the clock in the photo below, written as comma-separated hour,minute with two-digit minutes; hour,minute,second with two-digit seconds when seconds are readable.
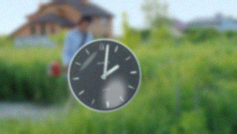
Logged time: 2,02
